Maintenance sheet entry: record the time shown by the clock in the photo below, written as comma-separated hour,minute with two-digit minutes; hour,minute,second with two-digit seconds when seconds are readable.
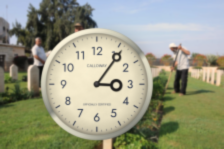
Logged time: 3,06
